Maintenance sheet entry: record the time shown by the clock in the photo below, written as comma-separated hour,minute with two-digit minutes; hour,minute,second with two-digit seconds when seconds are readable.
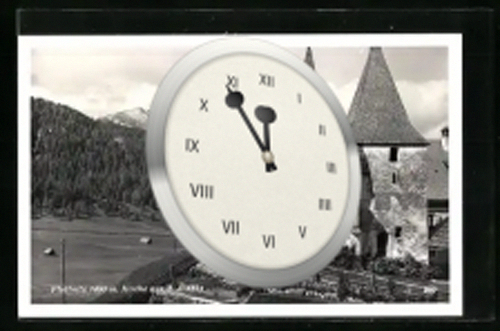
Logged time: 11,54
